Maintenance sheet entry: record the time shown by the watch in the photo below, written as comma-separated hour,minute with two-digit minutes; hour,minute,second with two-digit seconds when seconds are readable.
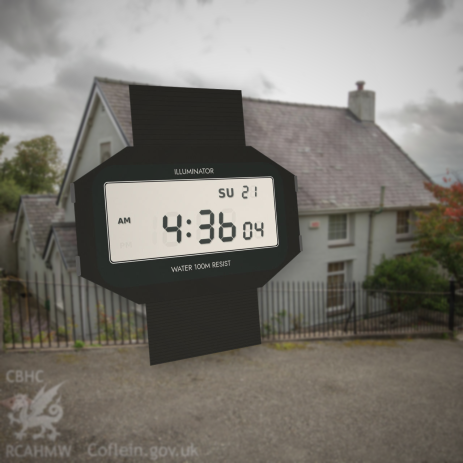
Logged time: 4,36,04
